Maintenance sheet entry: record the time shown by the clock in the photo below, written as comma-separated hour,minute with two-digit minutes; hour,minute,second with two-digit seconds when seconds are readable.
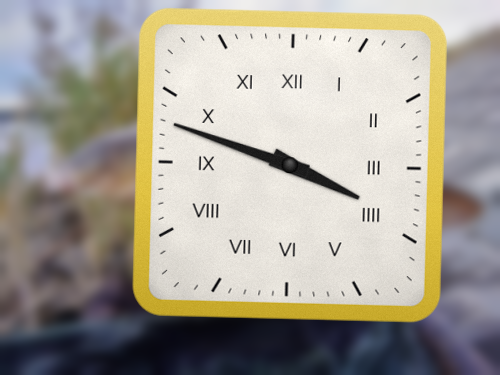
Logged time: 3,48
